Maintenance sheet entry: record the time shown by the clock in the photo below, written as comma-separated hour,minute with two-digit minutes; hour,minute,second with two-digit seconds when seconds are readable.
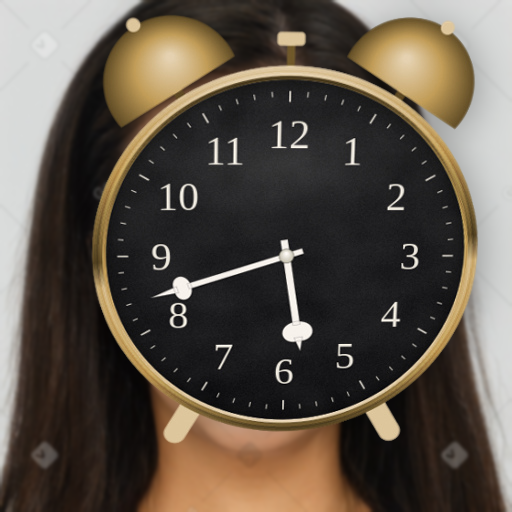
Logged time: 5,42
